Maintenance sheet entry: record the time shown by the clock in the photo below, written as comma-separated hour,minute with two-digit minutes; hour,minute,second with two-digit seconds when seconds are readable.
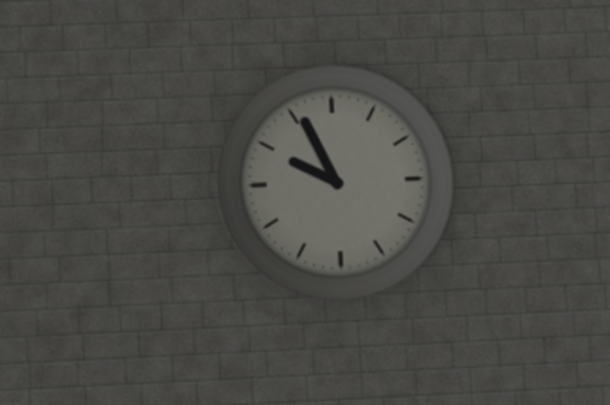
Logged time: 9,56
